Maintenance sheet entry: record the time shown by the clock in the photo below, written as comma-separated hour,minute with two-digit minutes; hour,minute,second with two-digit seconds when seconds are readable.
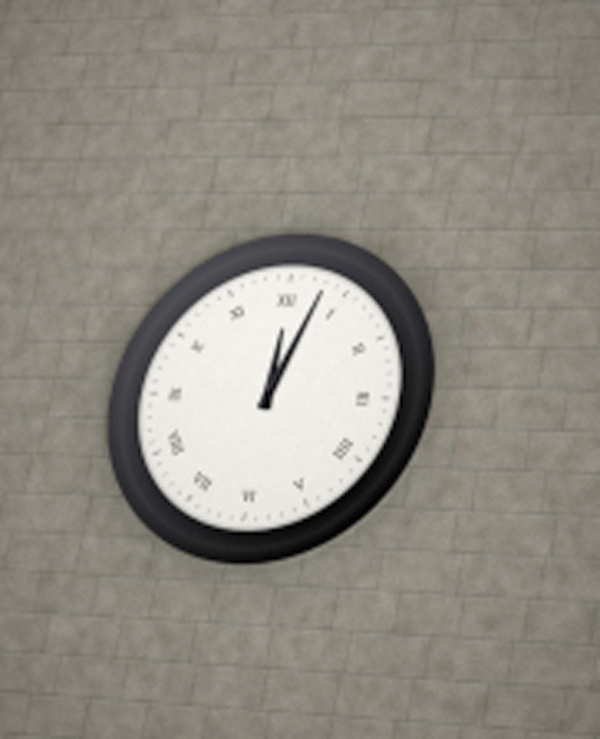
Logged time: 12,03
